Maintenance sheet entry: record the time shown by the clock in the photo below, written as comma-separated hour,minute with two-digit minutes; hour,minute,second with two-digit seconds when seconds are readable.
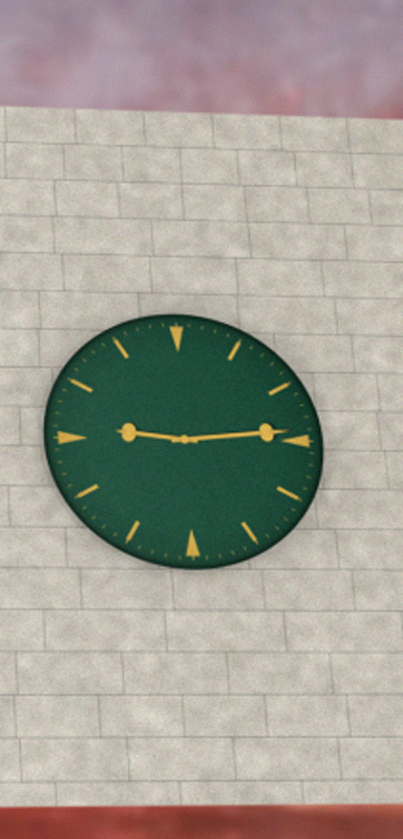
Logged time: 9,14
